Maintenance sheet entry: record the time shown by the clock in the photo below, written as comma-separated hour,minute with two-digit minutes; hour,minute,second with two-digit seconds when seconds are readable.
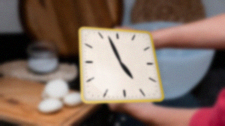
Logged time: 4,57
